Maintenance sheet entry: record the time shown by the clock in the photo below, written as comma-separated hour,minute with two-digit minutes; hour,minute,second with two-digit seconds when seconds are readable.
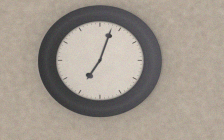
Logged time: 7,03
